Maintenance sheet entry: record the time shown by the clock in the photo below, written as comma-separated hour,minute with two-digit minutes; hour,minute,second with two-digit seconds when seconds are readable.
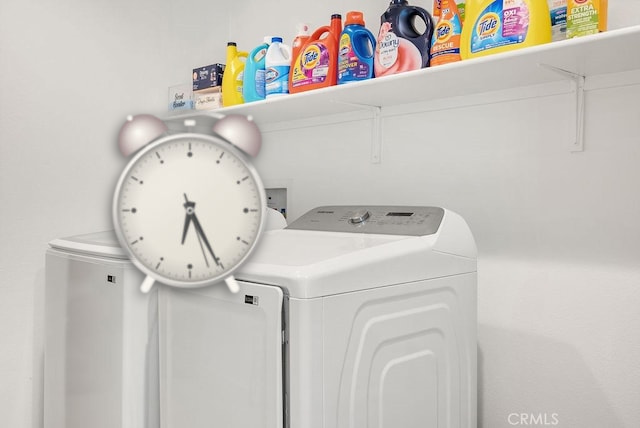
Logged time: 6,25,27
